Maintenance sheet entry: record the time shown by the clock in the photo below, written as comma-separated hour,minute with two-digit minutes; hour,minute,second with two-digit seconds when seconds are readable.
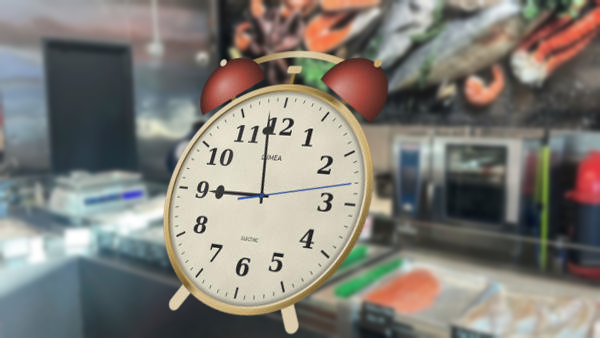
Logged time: 8,58,13
